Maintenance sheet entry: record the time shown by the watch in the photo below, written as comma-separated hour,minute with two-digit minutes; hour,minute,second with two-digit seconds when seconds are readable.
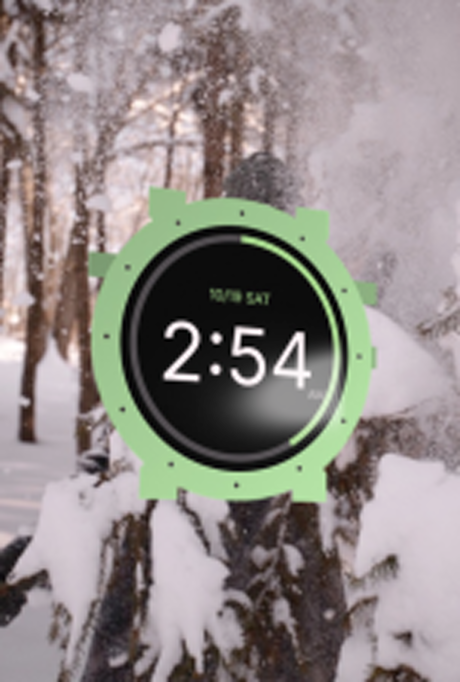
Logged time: 2,54
